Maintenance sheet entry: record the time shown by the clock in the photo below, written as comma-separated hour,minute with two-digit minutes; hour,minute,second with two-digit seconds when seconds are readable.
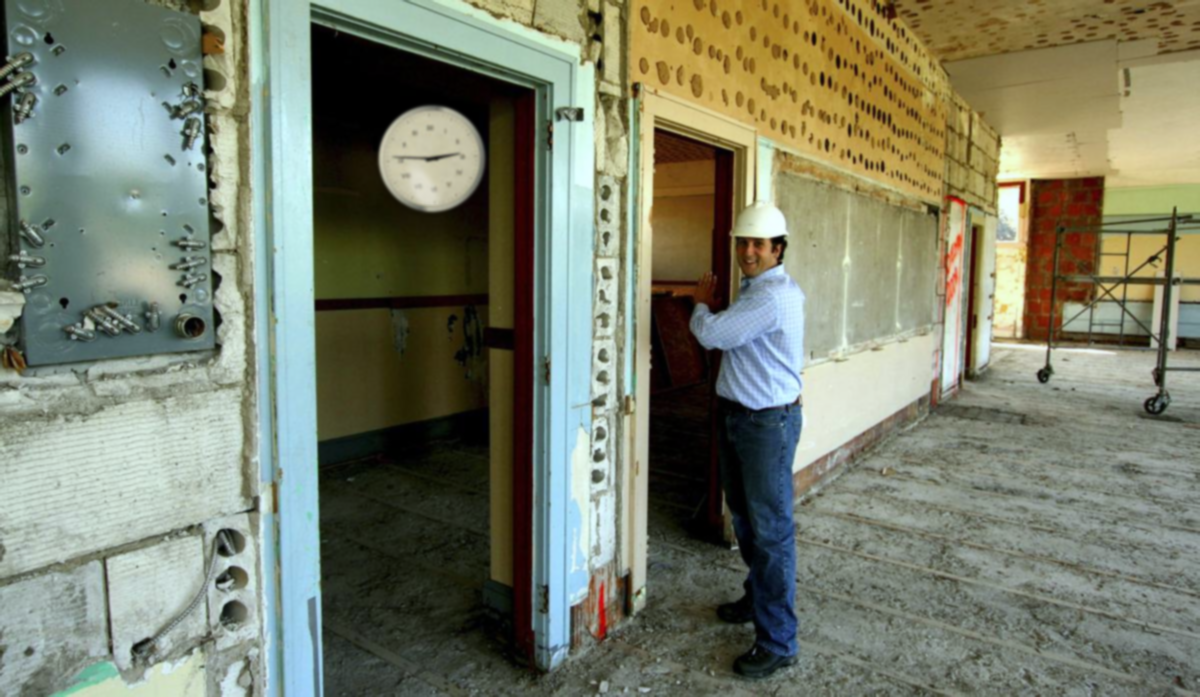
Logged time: 2,46
